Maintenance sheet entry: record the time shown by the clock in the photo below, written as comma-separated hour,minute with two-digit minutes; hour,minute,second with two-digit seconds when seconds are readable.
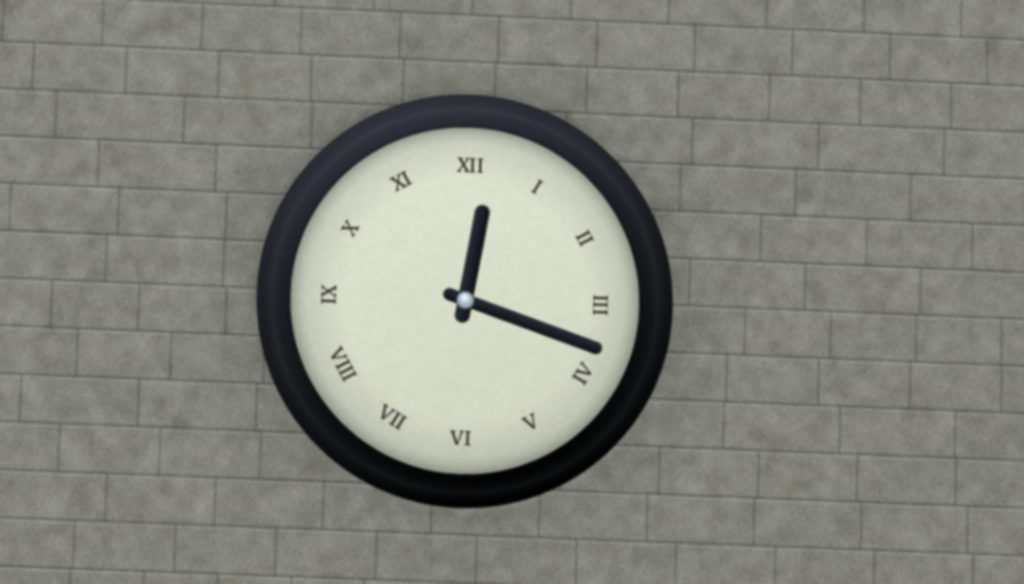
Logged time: 12,18
